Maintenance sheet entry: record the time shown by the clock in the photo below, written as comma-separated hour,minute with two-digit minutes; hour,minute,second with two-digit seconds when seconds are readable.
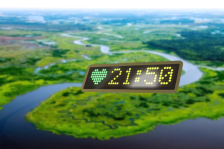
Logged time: 21,50
